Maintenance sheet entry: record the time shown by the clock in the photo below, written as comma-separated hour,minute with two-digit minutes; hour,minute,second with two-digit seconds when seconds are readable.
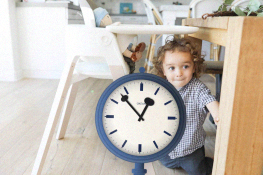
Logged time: 12,53
